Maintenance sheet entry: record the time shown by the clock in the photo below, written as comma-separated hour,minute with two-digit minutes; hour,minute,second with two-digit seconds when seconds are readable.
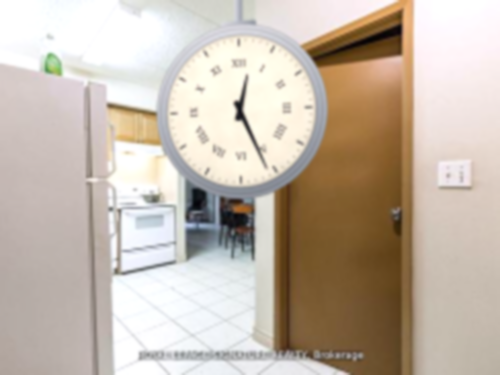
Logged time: 12,26
